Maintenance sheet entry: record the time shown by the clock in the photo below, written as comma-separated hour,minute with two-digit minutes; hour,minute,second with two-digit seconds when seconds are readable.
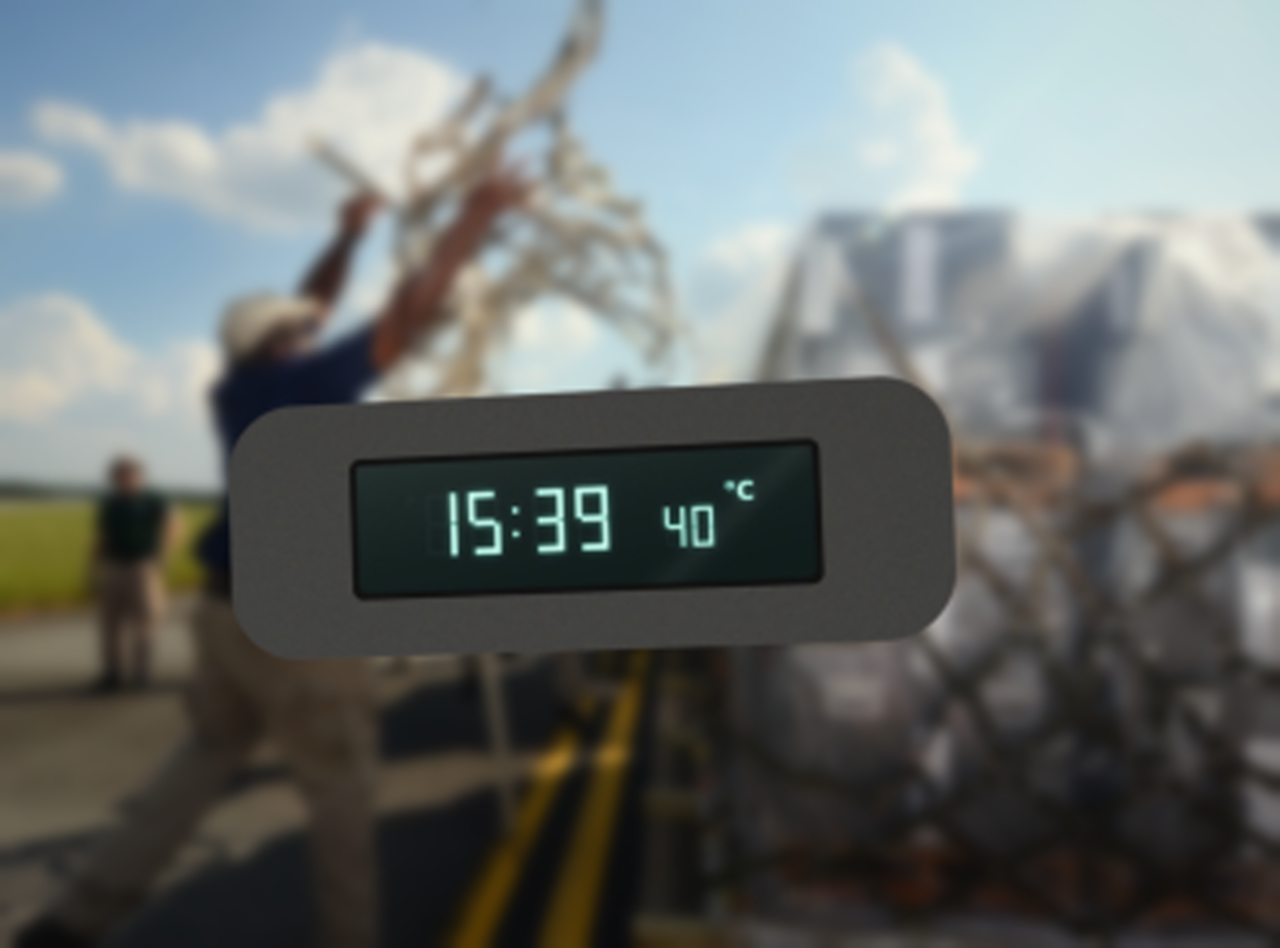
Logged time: 15,39
